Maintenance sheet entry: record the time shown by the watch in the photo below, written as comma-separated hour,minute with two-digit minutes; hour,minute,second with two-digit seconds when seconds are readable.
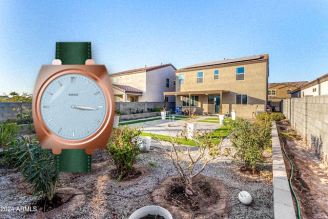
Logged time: 3,16
